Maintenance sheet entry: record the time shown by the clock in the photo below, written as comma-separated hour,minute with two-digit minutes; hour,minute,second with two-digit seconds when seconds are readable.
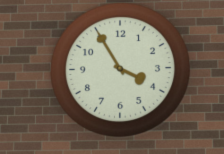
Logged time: 3,55
